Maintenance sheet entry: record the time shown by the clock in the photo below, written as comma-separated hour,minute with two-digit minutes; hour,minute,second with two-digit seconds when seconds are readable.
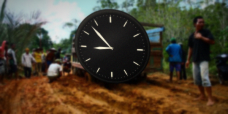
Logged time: 8,53
